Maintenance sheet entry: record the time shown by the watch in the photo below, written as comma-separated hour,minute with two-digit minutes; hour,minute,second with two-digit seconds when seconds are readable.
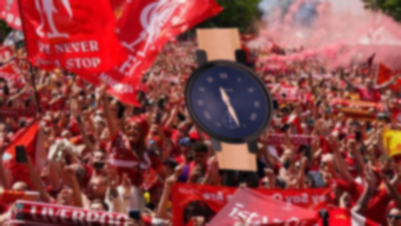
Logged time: 11,27
